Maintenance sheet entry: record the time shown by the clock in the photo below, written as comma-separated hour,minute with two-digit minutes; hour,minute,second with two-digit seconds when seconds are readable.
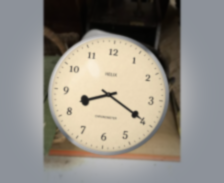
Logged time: 8,20
